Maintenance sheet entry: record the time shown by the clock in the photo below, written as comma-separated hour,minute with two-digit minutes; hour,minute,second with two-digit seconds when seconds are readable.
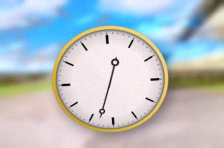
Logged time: 12,33
